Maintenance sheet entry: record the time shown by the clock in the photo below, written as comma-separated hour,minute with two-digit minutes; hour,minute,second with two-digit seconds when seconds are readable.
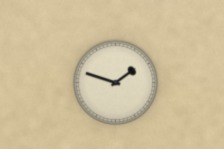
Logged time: 1,48
